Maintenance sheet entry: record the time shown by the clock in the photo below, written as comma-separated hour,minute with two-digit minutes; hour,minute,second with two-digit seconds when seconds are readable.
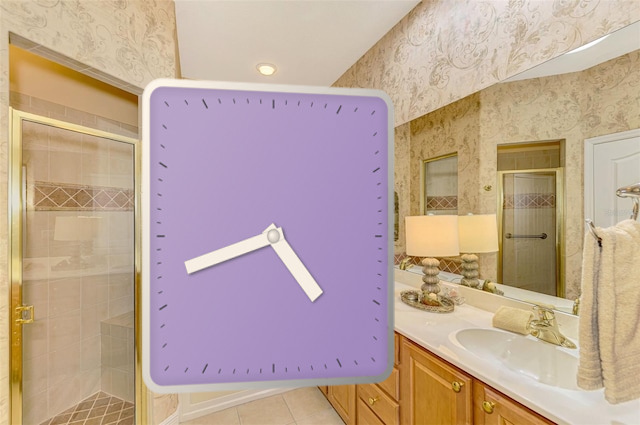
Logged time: 4,42
